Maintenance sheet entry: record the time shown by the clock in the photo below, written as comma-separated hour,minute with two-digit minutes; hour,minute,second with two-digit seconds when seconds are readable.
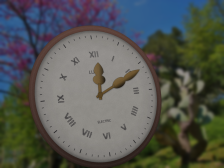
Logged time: 12,11
